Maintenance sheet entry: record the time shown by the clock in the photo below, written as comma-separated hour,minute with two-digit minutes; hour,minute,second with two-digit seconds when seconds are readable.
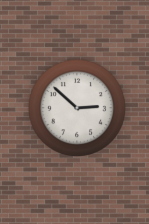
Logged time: 2,52
